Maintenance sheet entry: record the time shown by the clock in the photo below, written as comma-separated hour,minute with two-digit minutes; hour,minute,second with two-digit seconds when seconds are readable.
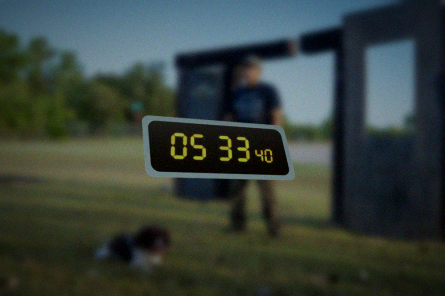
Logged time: 5,33,40
